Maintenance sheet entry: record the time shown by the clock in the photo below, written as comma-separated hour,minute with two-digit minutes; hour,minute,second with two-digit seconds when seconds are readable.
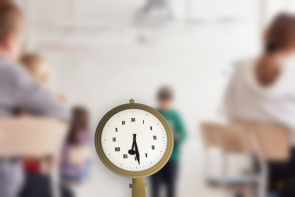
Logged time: 6,29
